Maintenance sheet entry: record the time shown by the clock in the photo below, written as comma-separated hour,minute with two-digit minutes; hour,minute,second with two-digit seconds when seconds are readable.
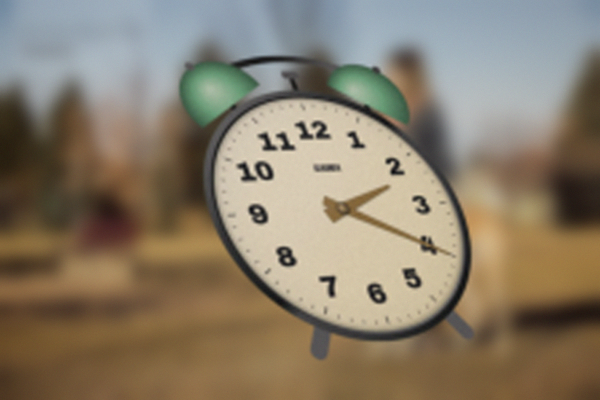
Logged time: 2,20
